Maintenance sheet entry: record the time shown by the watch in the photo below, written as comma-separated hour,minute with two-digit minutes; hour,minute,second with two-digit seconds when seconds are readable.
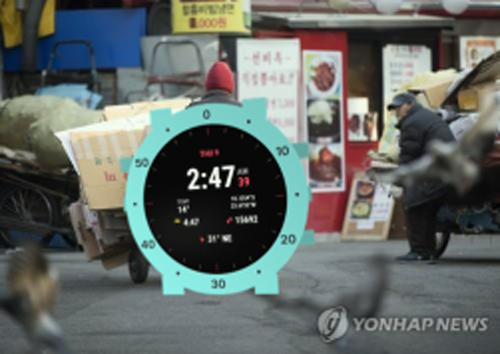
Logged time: 2,47
